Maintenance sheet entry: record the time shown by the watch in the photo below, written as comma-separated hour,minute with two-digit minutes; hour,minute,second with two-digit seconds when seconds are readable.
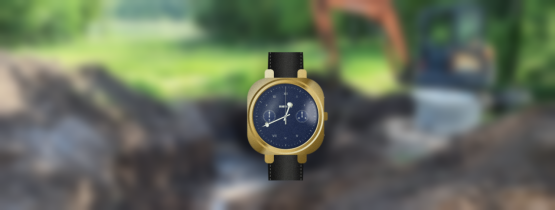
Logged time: 12,41
